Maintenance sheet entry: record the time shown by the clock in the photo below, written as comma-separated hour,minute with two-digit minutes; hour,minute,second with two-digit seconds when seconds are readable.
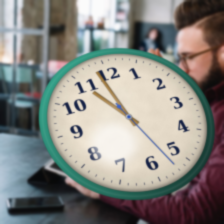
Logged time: 10,58,27
